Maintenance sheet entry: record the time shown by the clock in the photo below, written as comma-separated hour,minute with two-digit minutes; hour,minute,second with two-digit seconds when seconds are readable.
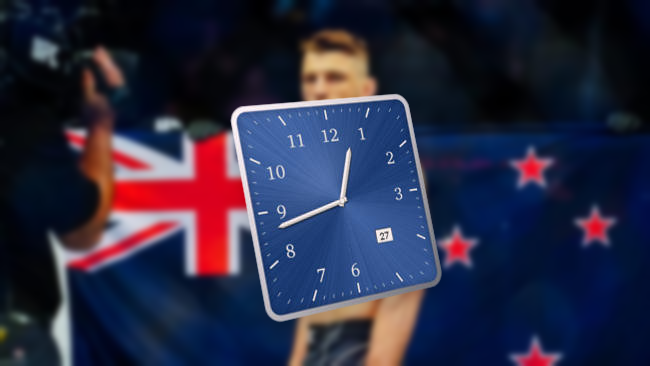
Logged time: 12,43
